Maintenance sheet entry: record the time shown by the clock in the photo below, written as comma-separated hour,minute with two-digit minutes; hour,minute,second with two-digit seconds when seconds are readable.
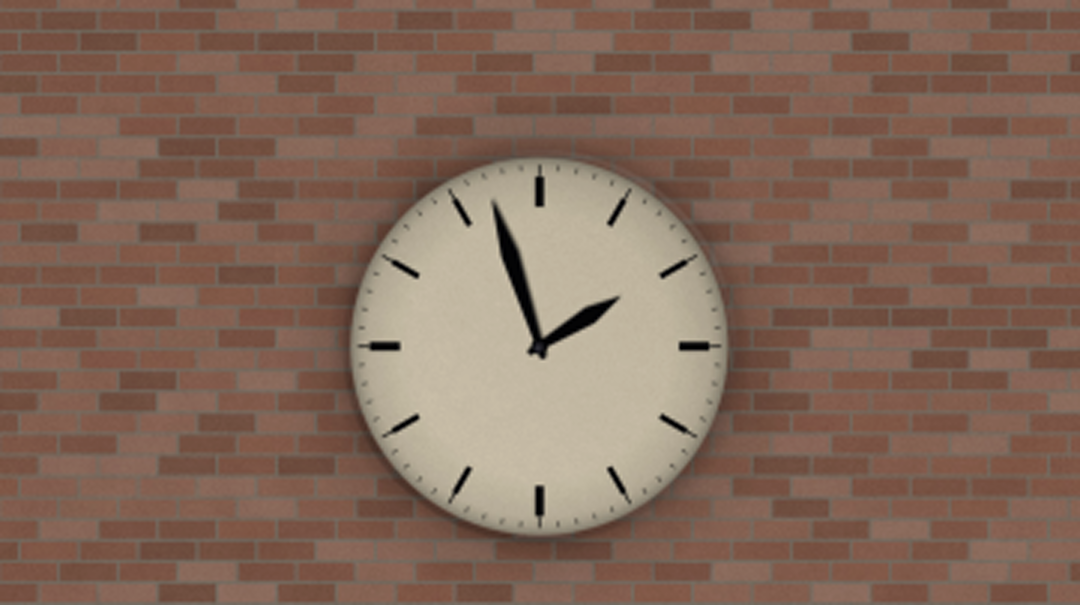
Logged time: 1,57
